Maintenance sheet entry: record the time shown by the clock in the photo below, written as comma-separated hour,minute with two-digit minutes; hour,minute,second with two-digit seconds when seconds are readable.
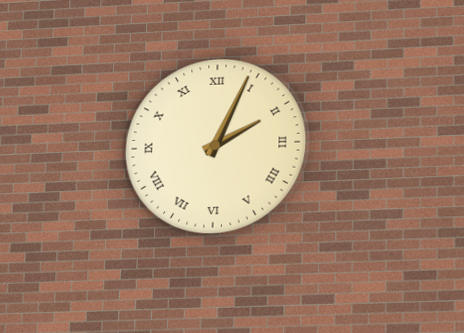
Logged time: 2,04
